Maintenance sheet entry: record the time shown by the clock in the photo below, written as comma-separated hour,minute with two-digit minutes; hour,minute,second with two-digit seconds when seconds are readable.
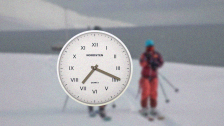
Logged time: 7,19
